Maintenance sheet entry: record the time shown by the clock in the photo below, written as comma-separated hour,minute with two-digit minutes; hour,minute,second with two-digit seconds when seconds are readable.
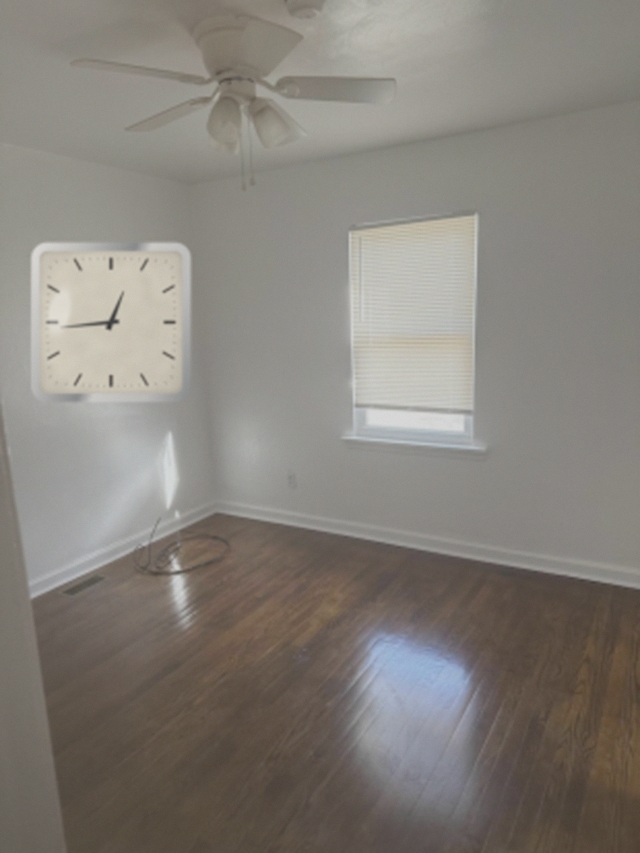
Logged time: 12,44
